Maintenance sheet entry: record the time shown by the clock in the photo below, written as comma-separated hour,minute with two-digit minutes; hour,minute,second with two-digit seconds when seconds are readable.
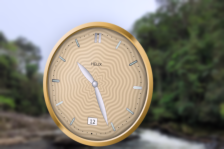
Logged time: 10,26
